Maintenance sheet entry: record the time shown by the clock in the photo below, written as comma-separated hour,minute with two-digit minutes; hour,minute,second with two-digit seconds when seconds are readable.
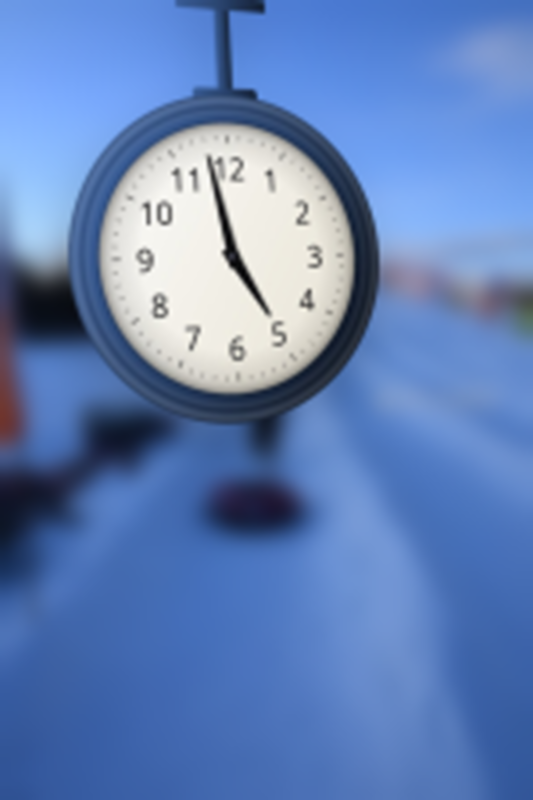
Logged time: 4,58
